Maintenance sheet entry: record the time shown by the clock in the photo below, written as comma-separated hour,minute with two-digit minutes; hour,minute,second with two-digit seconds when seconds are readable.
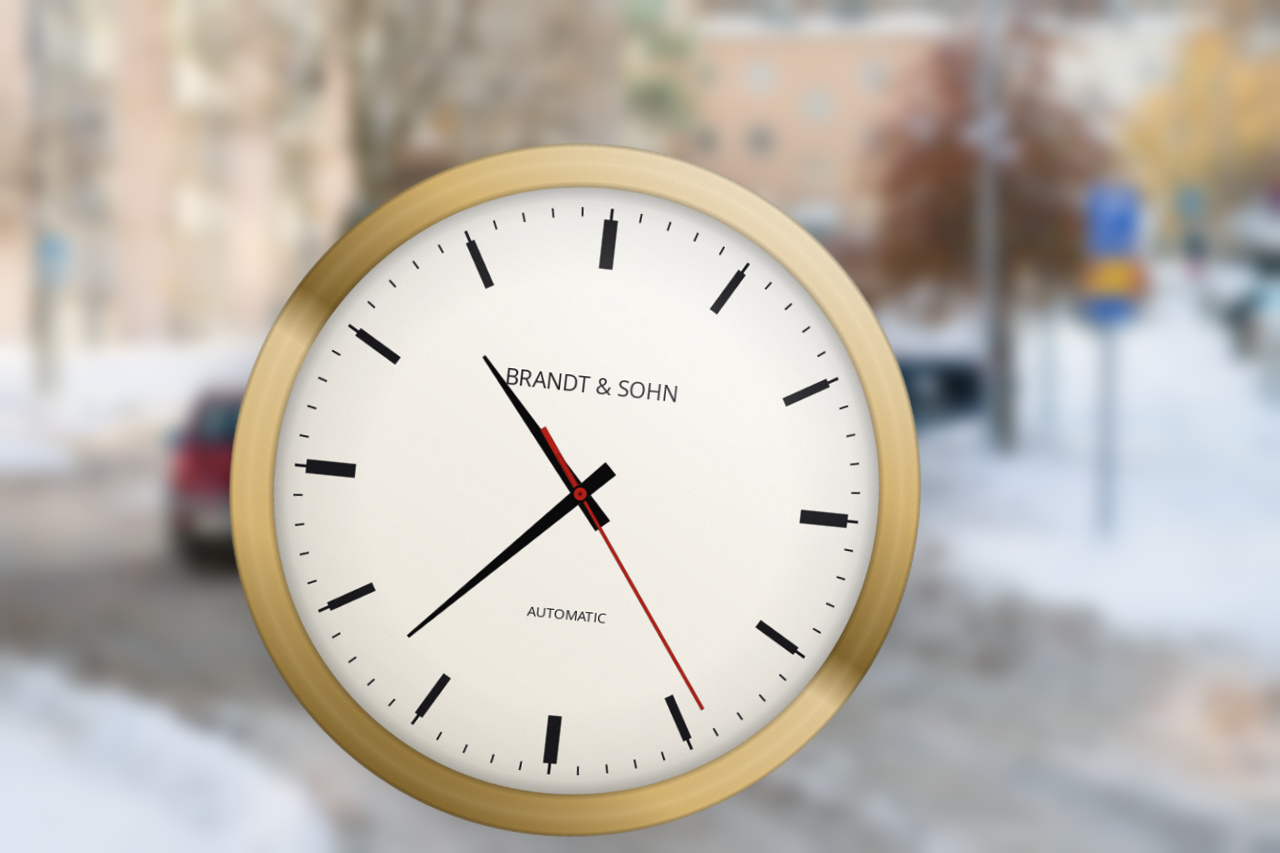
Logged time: 10,37,24
